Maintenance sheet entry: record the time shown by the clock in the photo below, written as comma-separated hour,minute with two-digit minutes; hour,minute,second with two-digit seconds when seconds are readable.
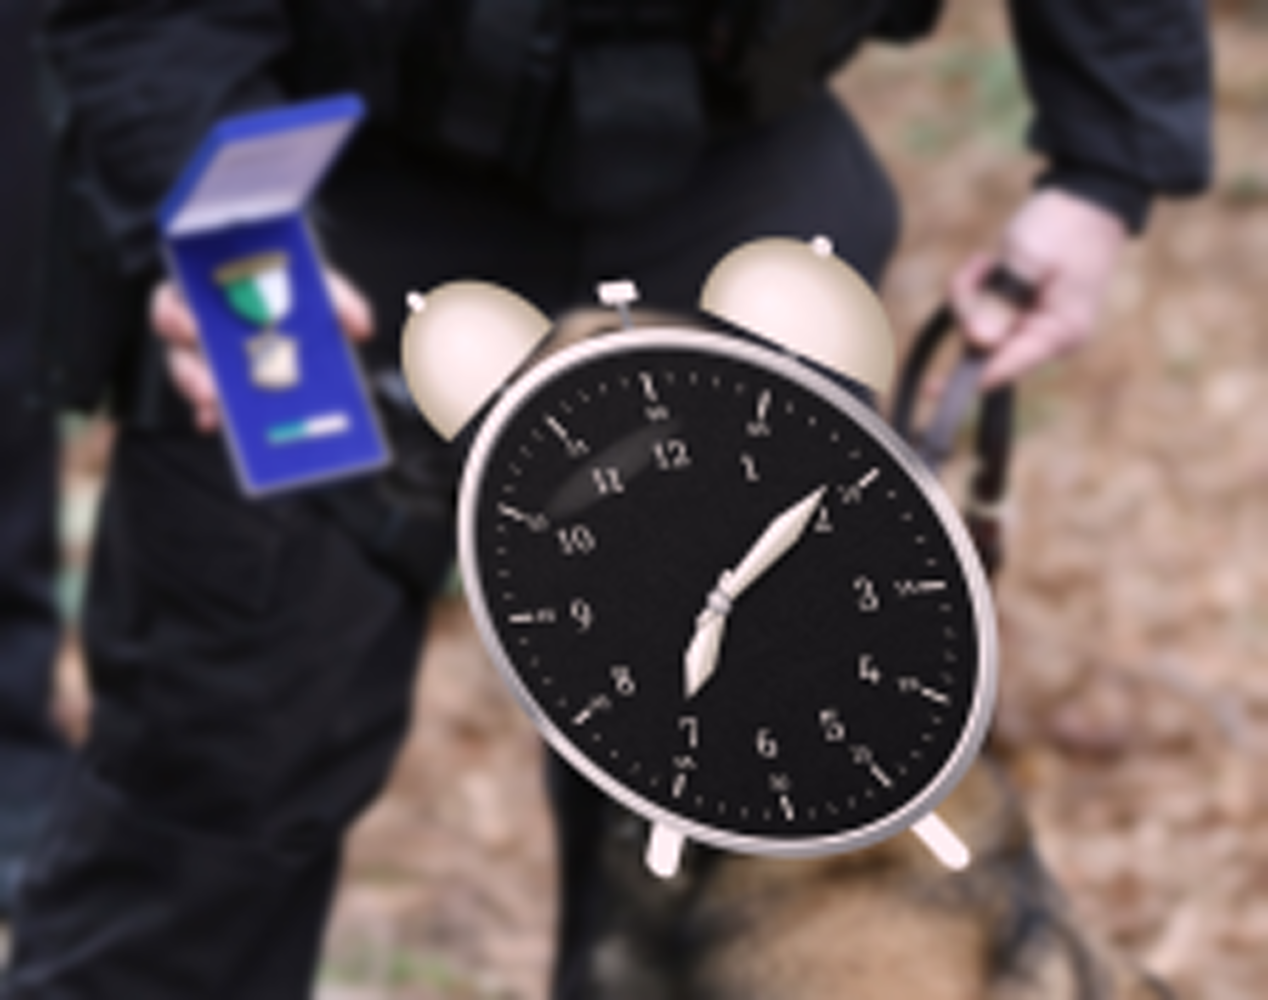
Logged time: 7,09
